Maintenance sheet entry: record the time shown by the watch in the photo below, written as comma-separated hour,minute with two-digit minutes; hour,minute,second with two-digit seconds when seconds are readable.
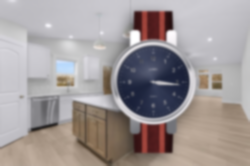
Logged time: 3,16
